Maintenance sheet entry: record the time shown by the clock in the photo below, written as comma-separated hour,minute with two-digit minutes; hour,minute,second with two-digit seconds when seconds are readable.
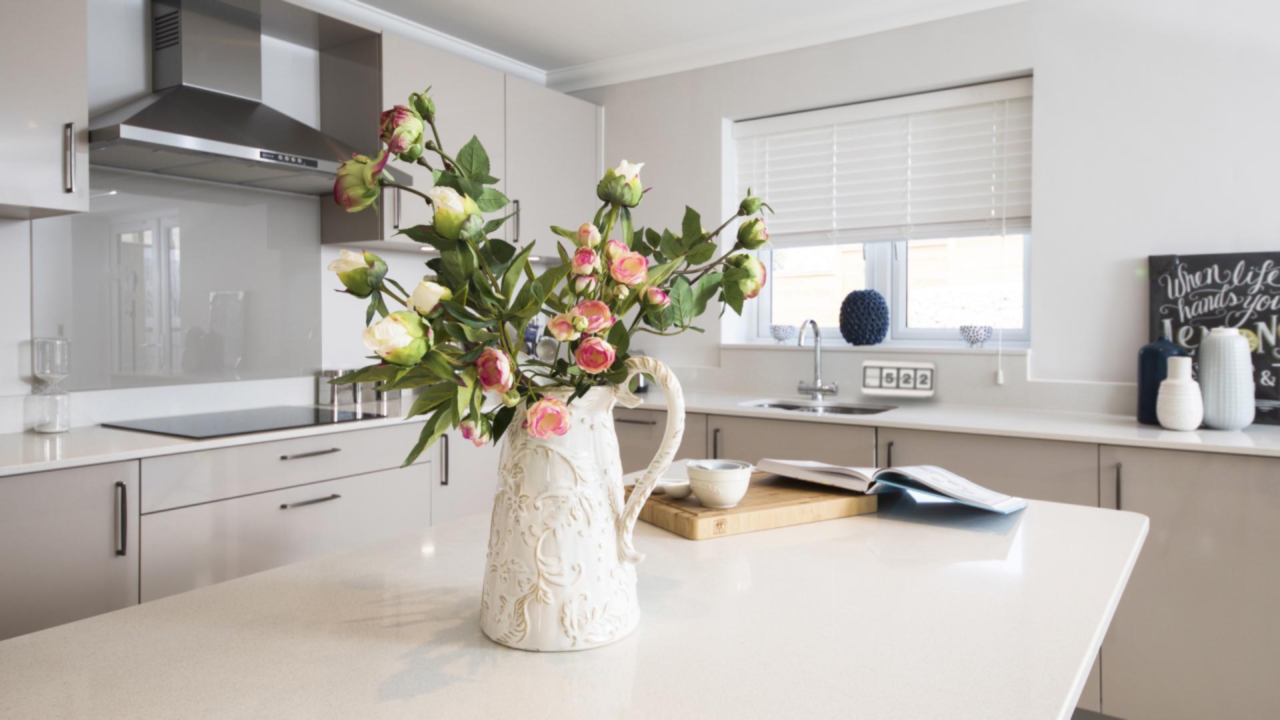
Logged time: 5,22
